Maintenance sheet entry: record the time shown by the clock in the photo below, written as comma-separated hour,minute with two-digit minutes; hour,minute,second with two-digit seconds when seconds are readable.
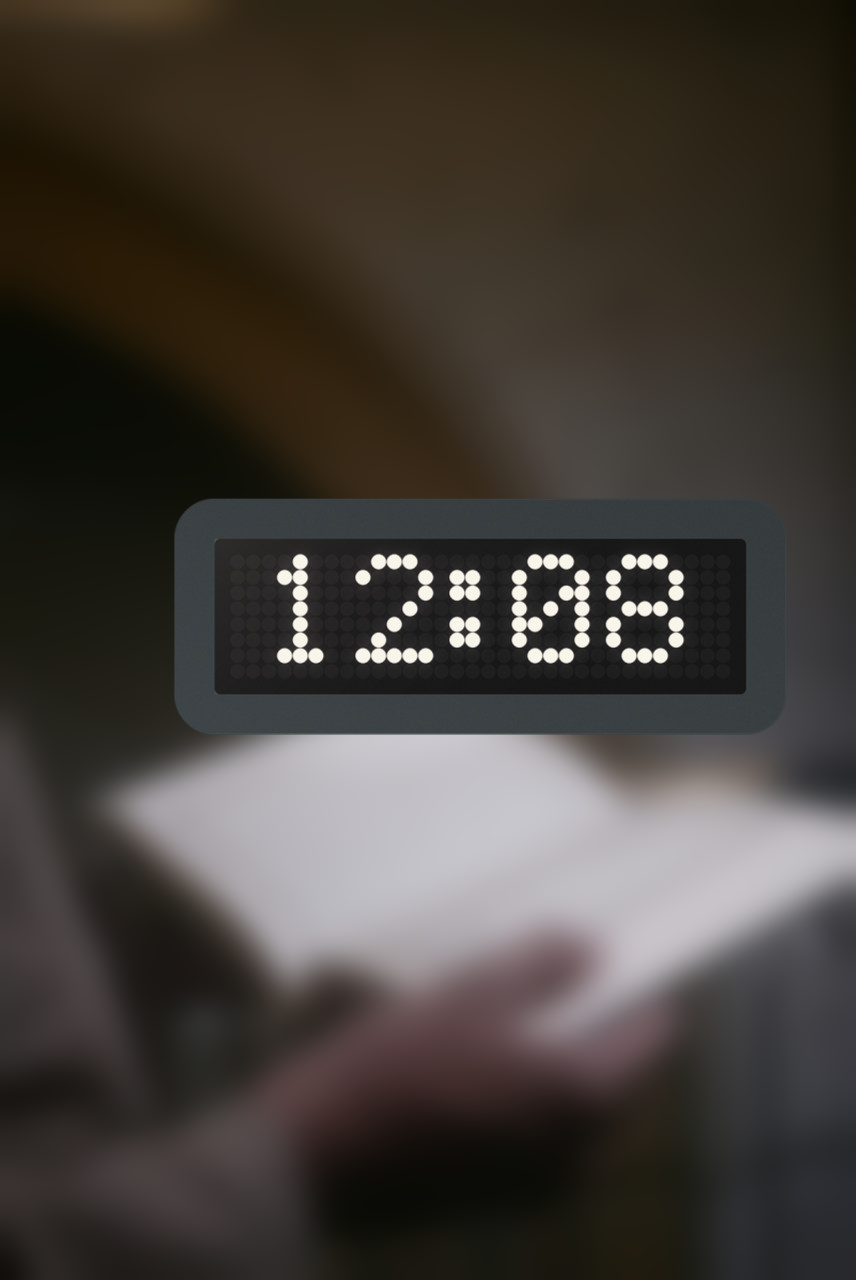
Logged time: 12,08
